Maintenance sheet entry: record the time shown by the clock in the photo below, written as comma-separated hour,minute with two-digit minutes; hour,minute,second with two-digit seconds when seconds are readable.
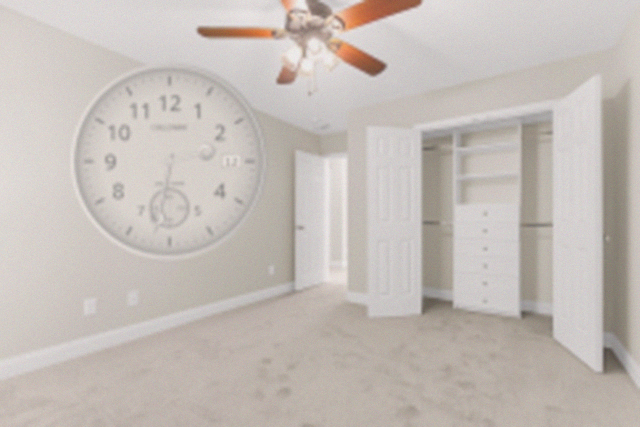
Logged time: 2,32
